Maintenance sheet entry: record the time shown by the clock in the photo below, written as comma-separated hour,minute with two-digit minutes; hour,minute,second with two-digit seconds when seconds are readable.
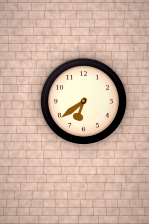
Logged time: 6,39
